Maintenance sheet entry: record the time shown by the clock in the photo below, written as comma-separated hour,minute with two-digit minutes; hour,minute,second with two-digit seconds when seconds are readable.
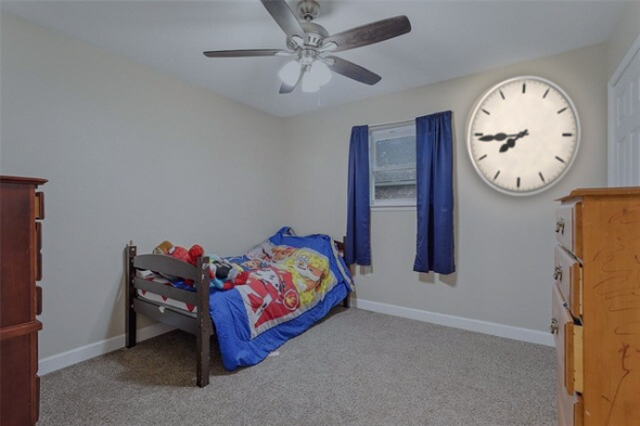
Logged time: 7,44
